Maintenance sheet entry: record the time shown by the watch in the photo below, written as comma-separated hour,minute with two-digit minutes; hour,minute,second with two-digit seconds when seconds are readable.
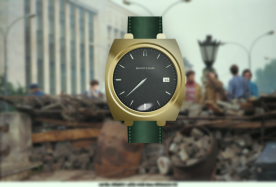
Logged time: 7,38
